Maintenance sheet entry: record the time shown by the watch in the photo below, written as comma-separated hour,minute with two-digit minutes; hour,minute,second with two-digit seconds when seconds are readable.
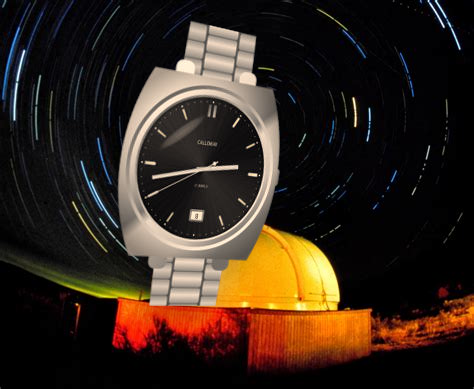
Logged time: 2,42,40
